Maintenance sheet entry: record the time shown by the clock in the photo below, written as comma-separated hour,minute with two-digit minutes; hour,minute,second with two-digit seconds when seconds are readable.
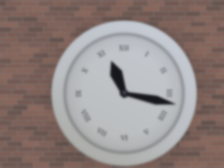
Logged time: 11,17
